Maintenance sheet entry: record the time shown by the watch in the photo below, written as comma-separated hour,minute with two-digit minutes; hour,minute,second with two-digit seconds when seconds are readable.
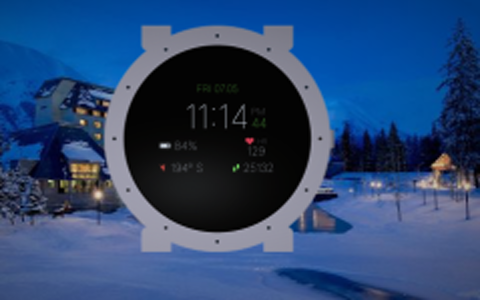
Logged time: 11,14
